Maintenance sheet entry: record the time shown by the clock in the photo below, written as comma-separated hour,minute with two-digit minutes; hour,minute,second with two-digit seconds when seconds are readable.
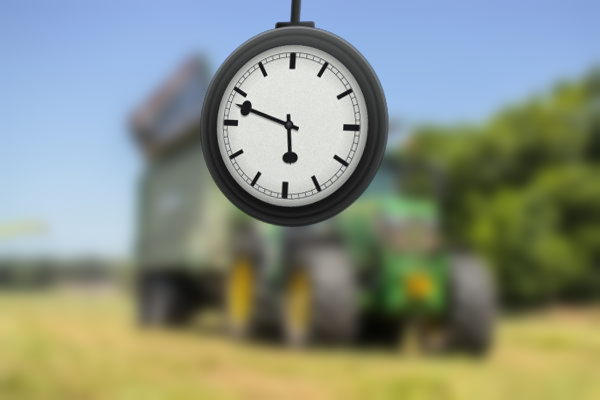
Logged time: 5,48
